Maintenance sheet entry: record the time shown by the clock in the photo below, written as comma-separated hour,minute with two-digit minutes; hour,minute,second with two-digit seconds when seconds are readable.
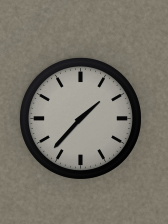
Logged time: 1,37
